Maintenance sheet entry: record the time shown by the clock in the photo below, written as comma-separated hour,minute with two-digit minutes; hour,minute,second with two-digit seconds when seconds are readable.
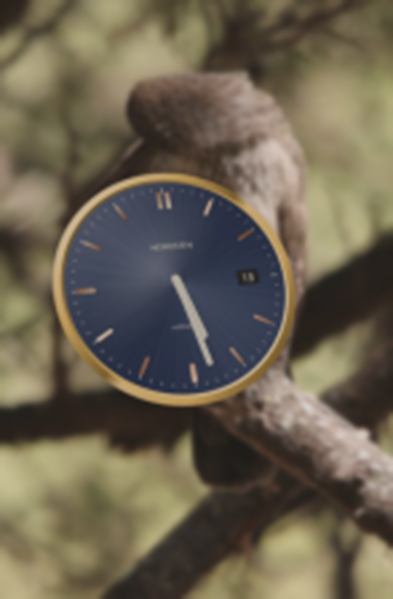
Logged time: 5,28
